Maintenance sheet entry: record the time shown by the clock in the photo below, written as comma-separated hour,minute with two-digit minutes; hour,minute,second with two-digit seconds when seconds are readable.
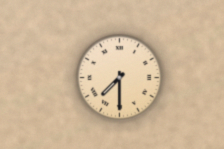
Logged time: 7,30
